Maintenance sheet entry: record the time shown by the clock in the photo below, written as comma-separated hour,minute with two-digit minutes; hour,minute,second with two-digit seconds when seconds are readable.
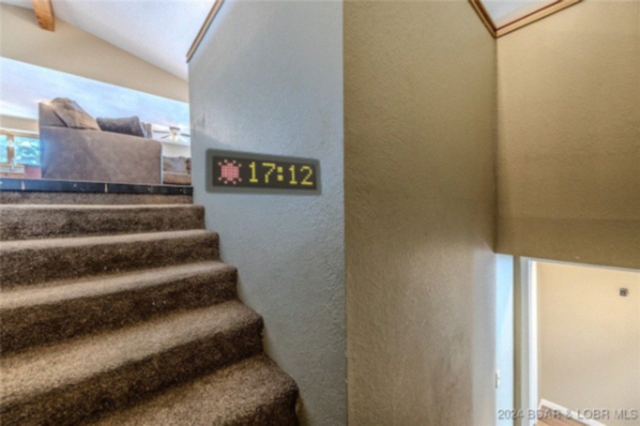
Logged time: 17,12
